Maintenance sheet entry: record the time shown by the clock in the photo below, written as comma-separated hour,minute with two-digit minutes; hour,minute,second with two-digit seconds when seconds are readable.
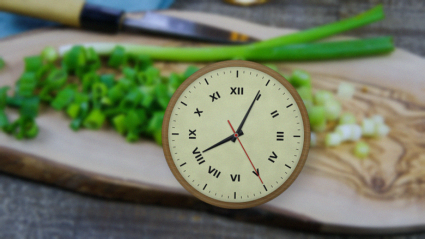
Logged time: 8,04,25
